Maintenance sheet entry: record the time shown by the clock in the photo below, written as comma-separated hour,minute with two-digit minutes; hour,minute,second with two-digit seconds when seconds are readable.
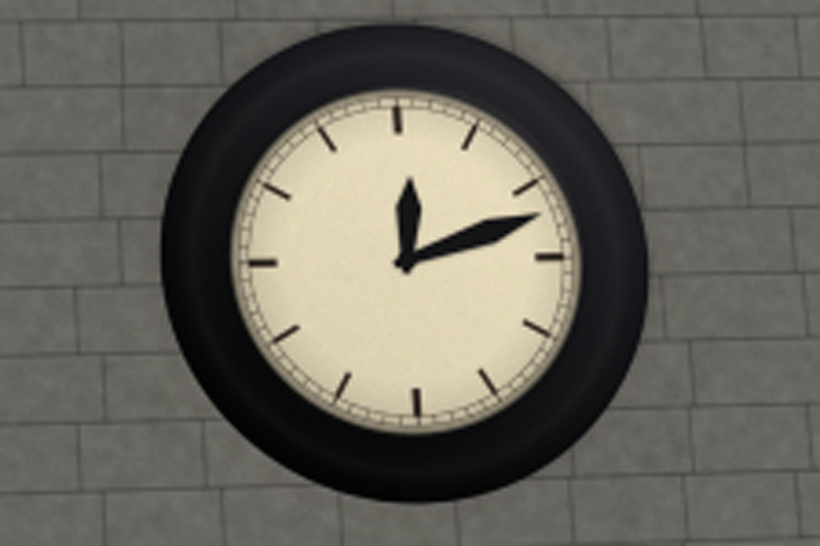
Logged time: 12,12
